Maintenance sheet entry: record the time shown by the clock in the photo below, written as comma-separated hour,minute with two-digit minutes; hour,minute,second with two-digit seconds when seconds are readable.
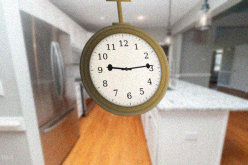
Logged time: 9,14
